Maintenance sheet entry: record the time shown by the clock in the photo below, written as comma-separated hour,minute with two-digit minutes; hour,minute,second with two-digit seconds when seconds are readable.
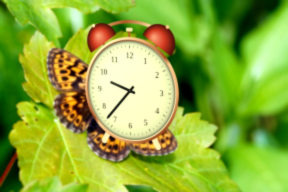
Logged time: 9,37
